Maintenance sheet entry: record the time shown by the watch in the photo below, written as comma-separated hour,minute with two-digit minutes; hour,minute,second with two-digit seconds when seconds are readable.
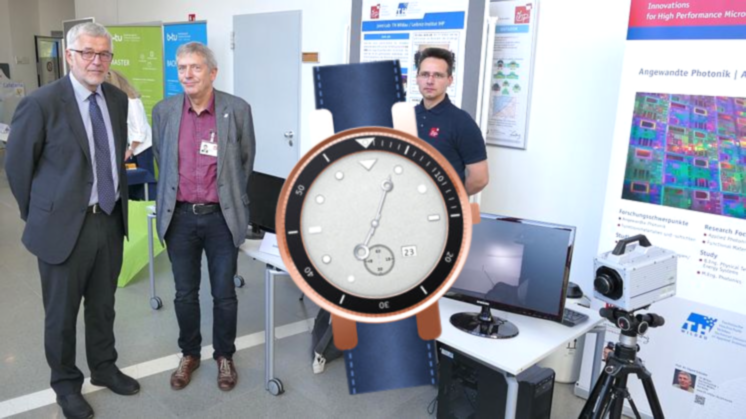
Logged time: 7,04
